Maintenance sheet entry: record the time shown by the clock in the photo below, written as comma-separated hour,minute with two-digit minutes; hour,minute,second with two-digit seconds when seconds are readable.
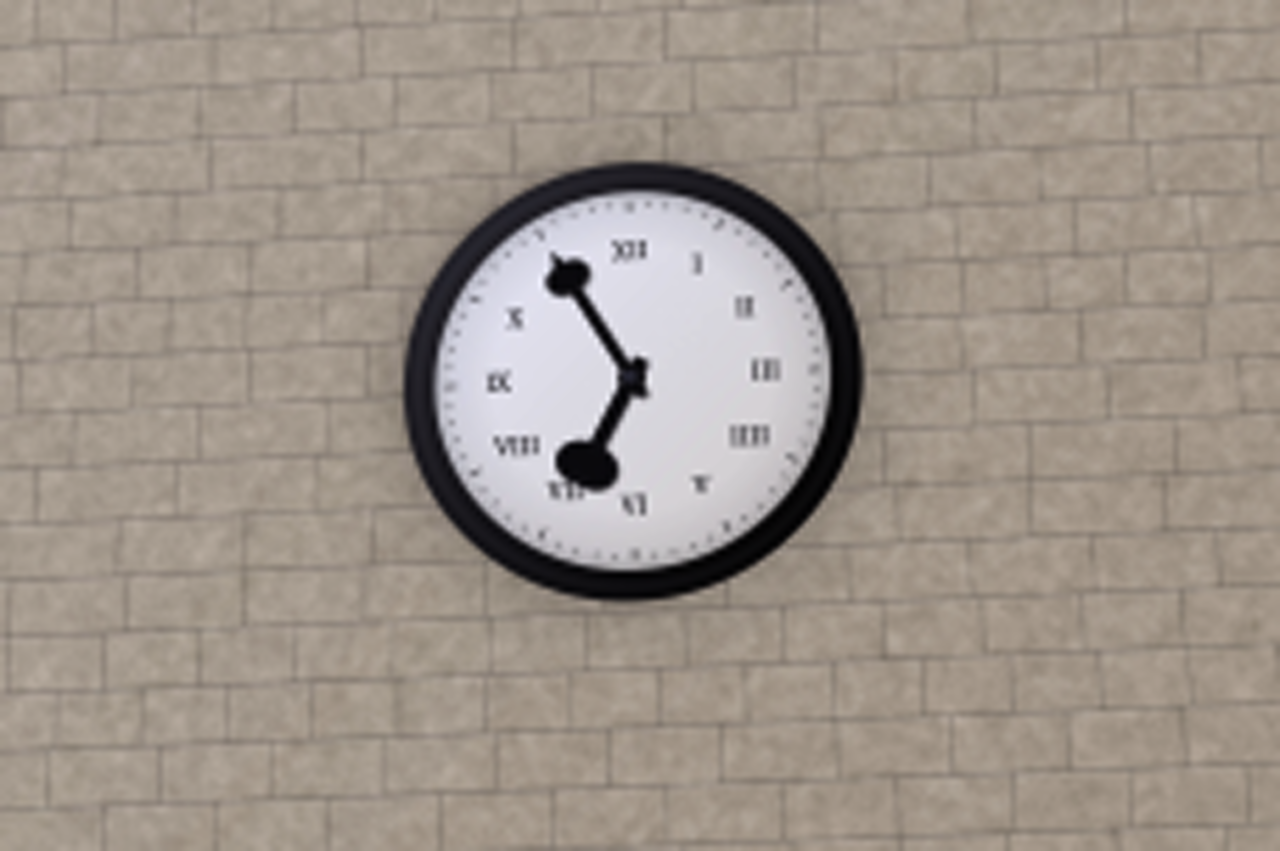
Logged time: 6,55
